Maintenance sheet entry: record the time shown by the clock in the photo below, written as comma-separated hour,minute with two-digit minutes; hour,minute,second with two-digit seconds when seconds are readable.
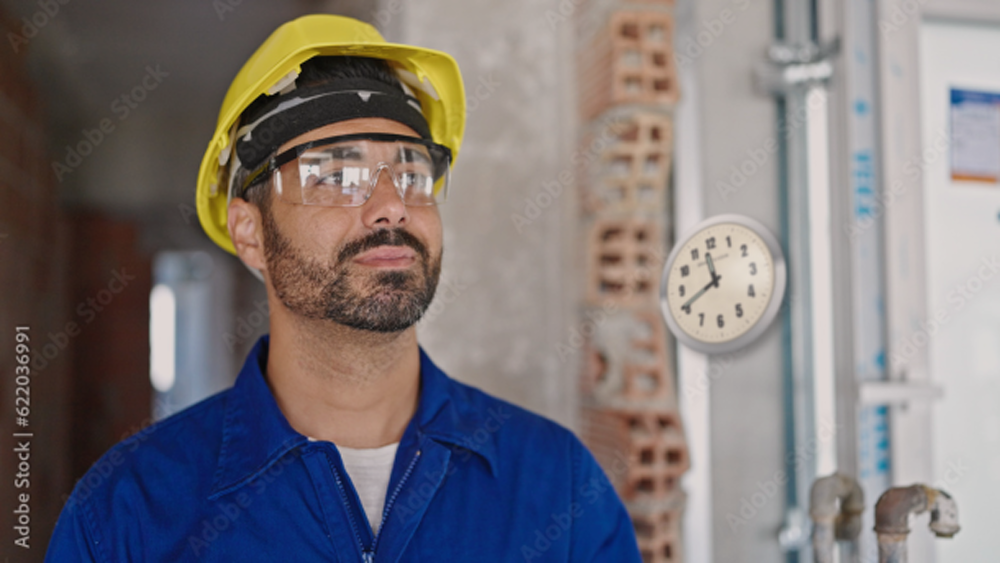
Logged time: 11,41
